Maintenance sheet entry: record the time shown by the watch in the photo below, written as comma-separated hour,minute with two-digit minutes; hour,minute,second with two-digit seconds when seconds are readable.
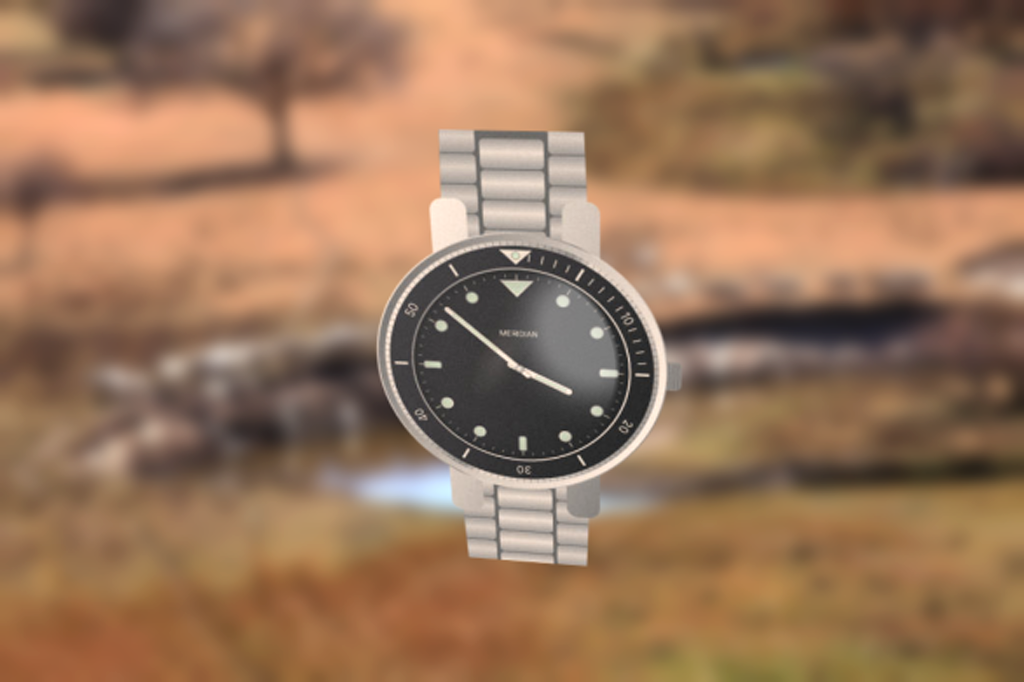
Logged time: 3,52
